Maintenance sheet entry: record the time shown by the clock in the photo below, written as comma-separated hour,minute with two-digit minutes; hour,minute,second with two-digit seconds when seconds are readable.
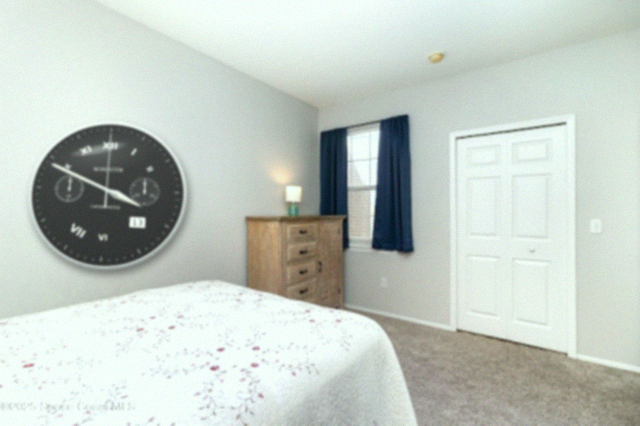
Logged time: 3,49
